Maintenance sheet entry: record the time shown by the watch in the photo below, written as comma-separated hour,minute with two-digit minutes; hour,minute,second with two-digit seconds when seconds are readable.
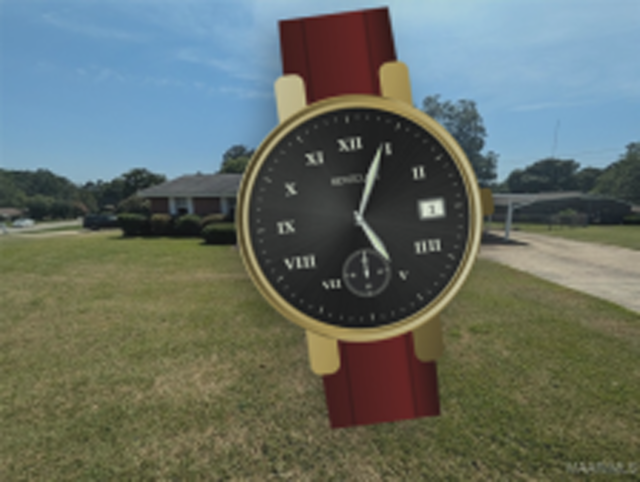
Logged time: 5,04
